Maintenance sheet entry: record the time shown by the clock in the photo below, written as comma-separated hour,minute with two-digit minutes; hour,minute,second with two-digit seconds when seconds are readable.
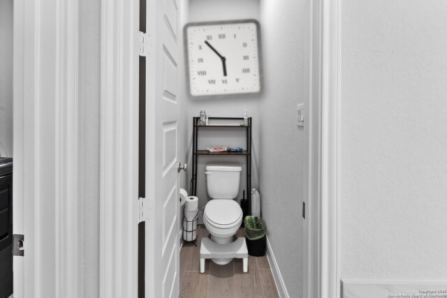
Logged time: 5,53
